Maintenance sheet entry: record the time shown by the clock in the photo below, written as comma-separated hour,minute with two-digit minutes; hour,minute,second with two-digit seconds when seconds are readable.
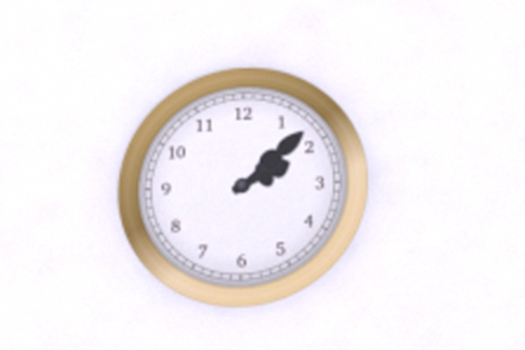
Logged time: 2,08
